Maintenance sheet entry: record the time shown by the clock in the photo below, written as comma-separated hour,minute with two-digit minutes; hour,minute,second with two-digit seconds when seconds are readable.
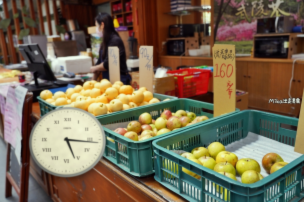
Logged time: 5,16
